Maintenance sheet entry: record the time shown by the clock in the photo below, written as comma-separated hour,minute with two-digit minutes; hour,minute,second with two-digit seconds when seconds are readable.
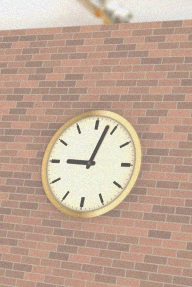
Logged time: 9,03
